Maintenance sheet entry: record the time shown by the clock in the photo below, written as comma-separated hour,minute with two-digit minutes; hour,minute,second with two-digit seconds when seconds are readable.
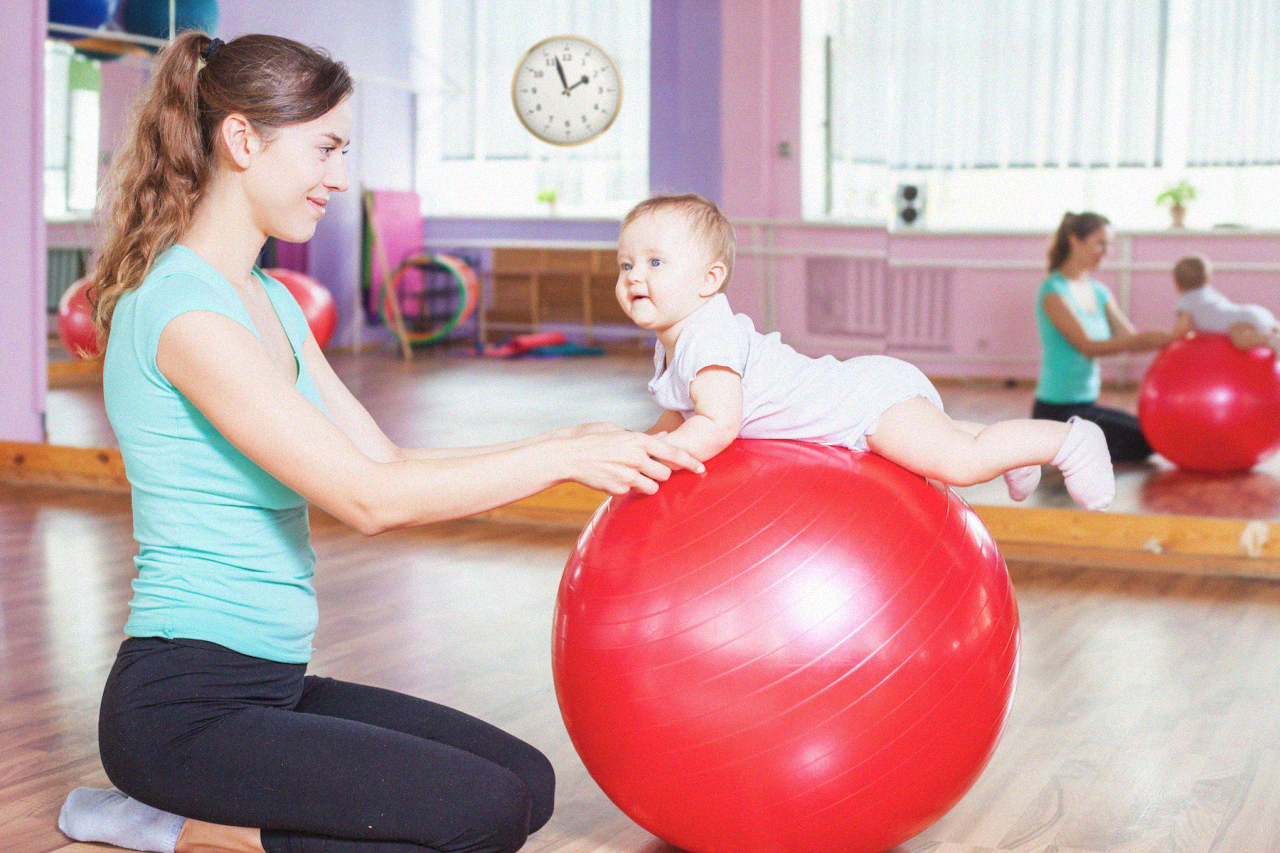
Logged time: 1,57
